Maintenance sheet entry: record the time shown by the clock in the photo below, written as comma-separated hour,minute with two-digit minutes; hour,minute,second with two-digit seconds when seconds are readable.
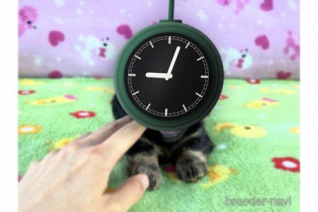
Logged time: 9,03
